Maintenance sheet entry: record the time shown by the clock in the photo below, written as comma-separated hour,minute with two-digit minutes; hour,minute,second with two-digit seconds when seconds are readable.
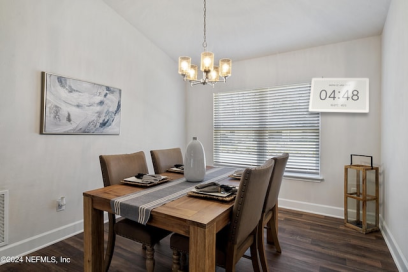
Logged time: 4,48
